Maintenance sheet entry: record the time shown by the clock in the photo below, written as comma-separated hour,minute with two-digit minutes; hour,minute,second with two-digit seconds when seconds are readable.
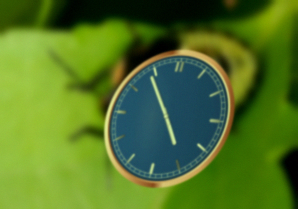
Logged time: 4,54
